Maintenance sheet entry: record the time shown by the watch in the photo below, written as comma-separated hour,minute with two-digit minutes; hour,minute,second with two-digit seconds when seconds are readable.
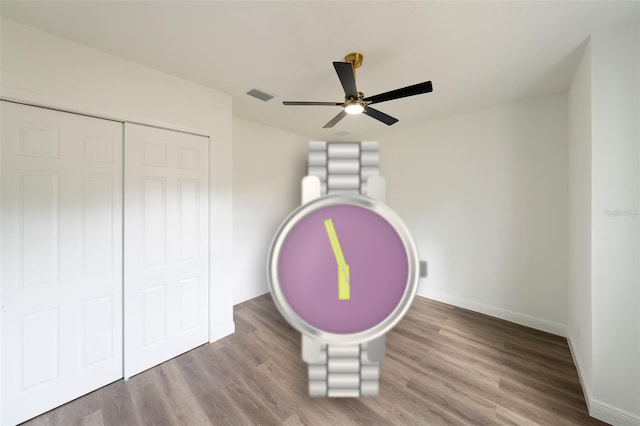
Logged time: 5,56,57
